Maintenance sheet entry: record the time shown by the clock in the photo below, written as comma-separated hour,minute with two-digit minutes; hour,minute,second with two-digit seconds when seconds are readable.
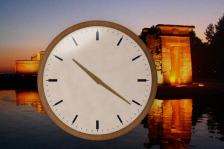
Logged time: 10,21
